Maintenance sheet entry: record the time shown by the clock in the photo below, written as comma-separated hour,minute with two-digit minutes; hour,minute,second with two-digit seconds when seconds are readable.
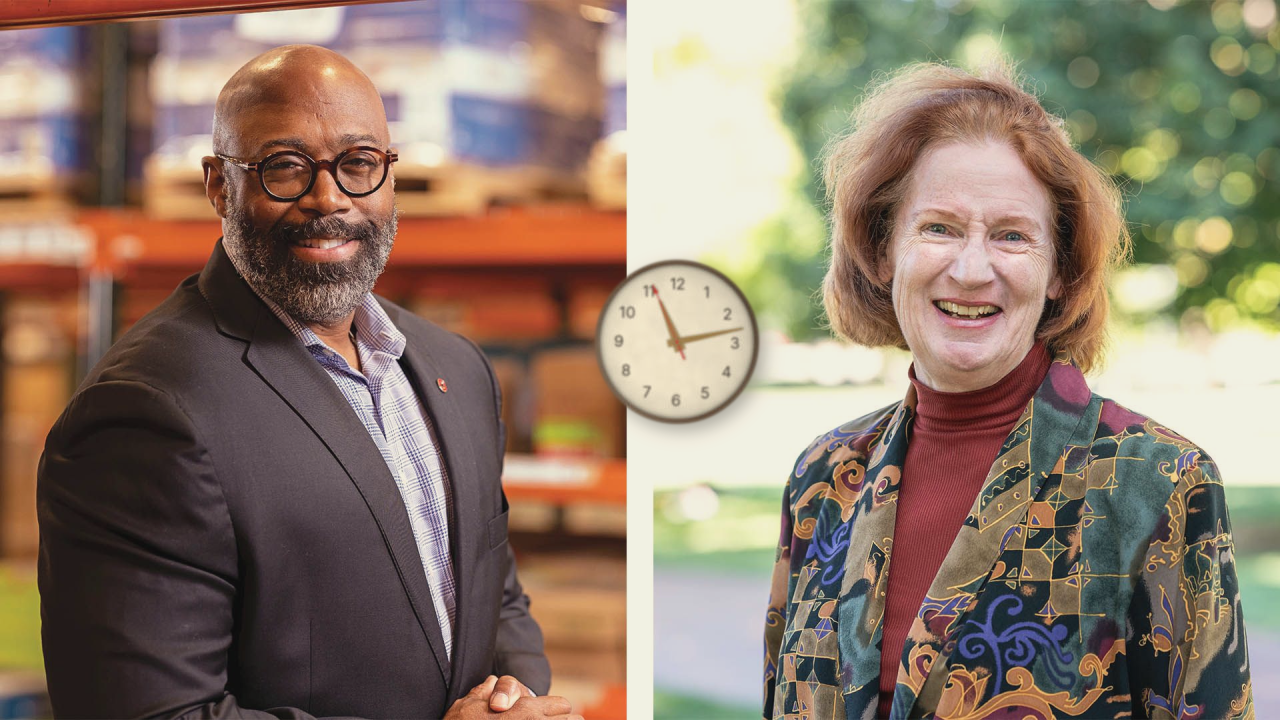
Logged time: 11,12,56
